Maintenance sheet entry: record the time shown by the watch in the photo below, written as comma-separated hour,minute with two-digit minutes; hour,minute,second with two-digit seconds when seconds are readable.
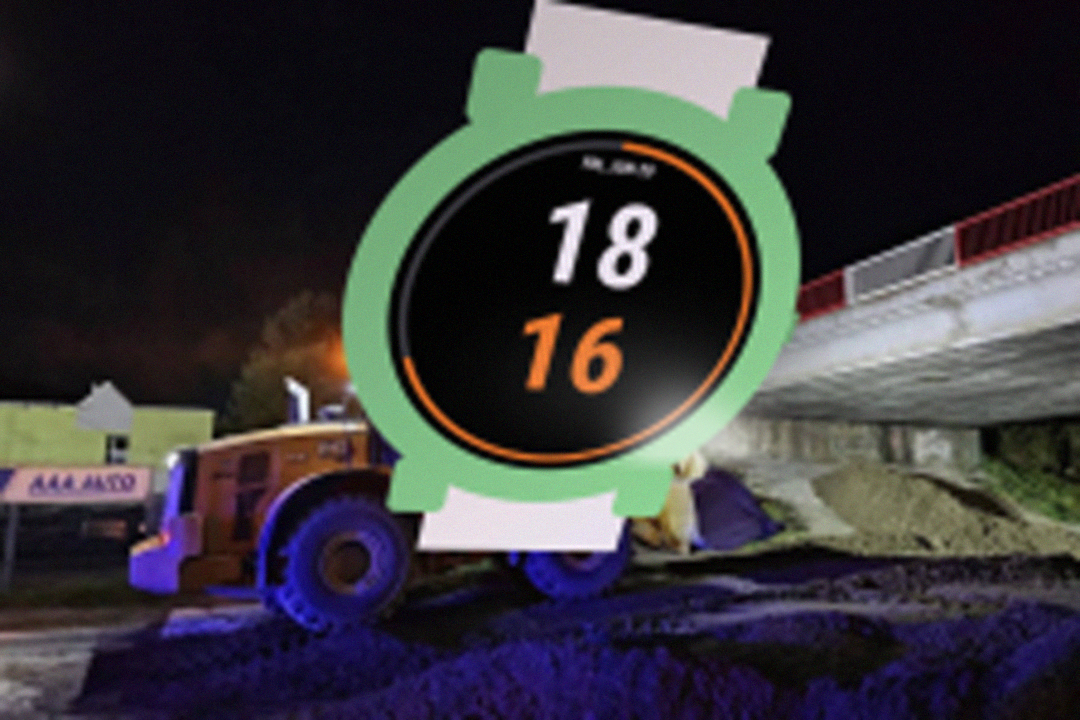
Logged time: 18,16
